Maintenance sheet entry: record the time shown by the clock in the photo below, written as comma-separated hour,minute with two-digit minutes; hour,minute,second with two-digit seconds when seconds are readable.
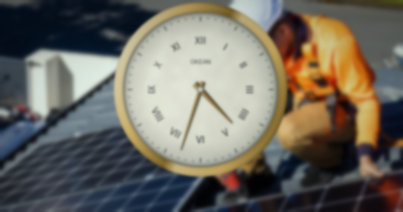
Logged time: 4,33
